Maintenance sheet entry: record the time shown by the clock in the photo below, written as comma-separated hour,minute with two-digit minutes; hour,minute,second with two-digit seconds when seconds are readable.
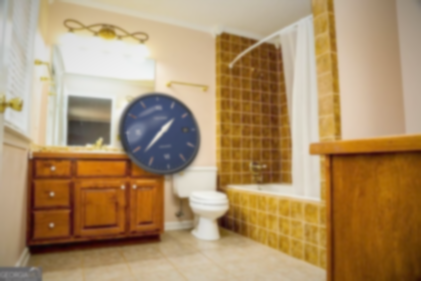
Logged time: 1,38
